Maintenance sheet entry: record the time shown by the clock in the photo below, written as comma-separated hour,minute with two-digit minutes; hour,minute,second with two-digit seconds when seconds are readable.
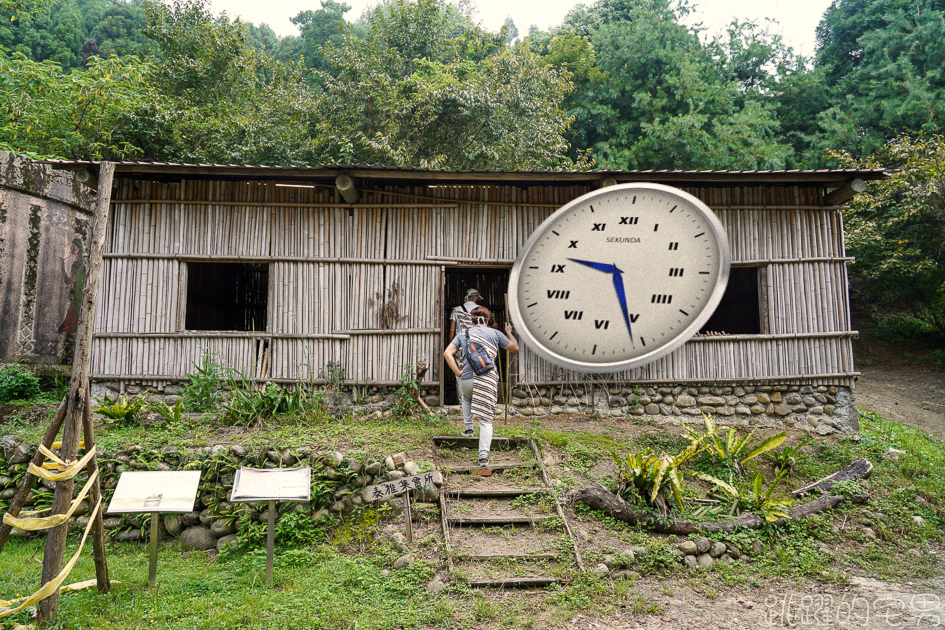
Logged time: 9,26
